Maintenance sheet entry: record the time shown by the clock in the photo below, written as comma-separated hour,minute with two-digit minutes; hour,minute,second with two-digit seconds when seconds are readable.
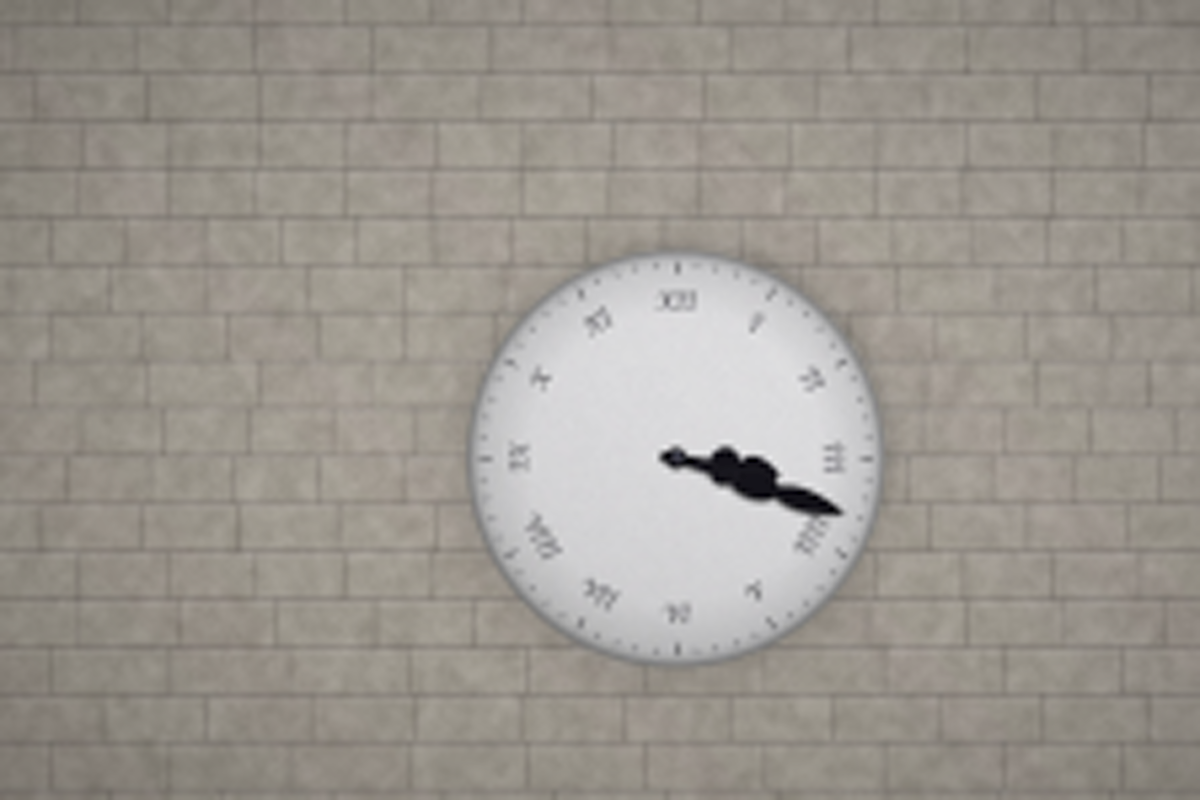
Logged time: 3,18
